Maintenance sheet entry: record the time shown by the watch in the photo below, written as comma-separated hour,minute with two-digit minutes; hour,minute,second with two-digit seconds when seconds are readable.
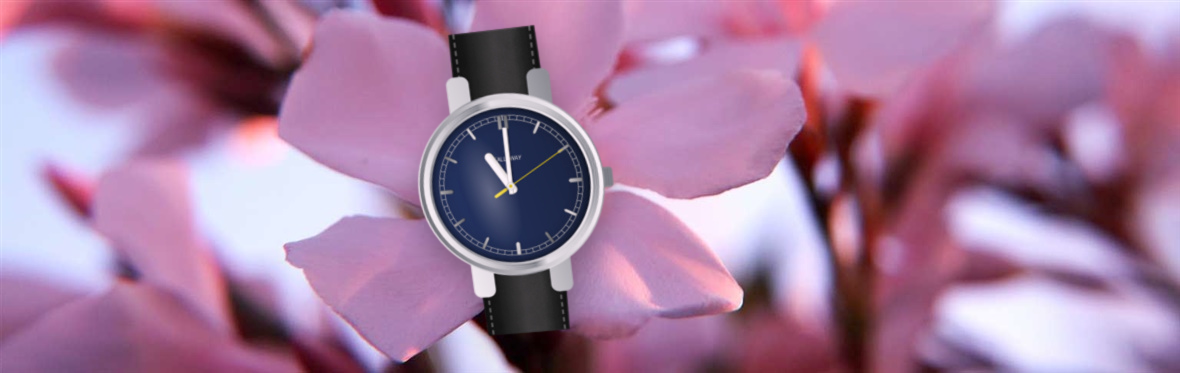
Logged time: 11,00,10
